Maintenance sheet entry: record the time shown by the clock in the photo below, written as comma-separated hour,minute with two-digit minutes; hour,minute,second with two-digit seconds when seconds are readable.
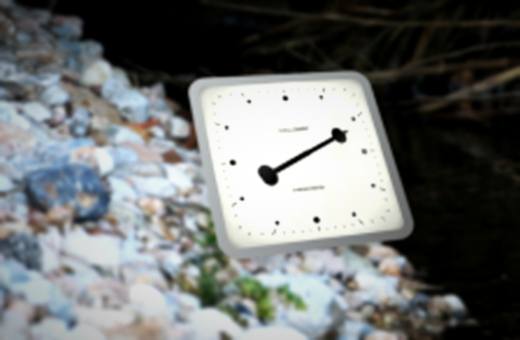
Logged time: 8,11
